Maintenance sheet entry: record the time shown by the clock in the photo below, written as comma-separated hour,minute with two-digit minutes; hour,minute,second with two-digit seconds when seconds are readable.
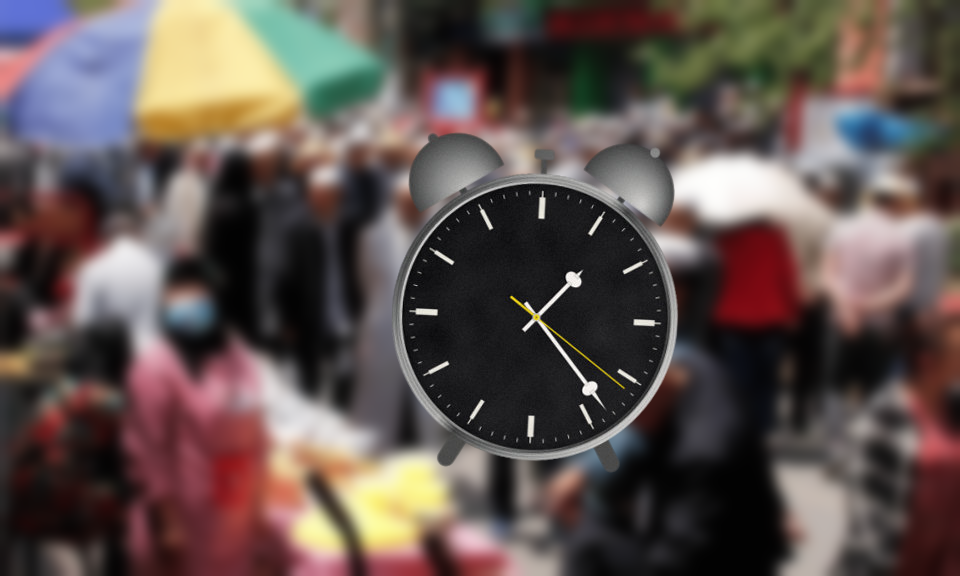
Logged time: 1,23,21
